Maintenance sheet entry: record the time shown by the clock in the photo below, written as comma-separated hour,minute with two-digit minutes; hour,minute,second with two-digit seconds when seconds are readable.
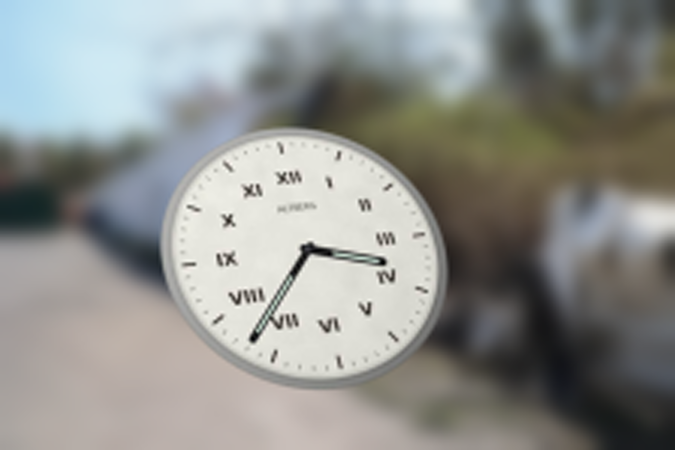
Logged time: 3,37
